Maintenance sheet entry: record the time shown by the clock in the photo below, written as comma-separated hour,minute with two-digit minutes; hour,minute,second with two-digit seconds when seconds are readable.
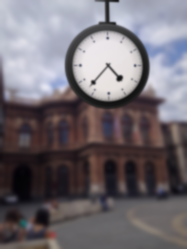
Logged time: 4,37
